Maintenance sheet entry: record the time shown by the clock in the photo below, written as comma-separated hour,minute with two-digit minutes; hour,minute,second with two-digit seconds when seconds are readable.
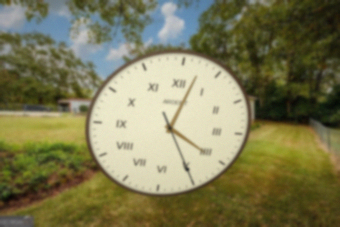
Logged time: 4,02,25
